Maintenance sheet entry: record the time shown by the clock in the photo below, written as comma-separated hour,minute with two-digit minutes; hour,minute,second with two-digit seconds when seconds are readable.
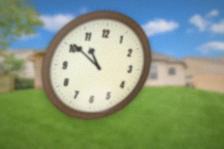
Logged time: 10,51
